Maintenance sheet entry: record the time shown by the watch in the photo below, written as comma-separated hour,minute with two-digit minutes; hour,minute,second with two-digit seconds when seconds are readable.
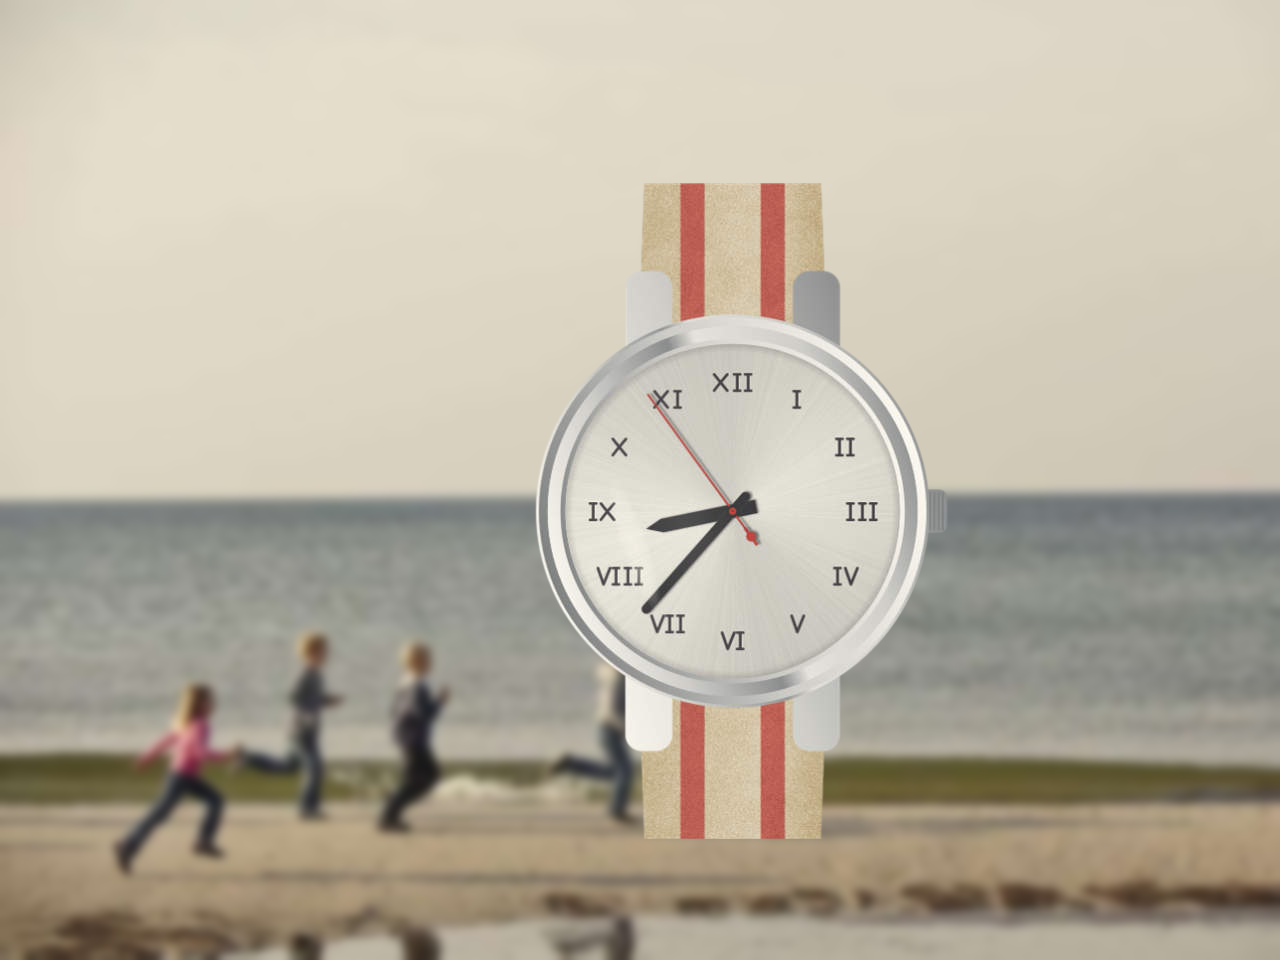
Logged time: 8,36,54
